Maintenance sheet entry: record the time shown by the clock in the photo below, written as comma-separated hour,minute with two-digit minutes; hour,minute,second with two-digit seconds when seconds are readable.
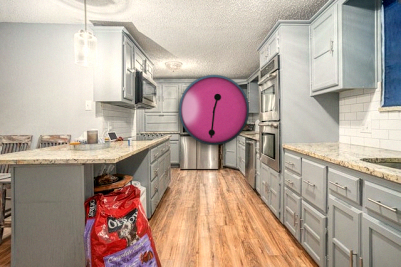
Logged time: 12,31
